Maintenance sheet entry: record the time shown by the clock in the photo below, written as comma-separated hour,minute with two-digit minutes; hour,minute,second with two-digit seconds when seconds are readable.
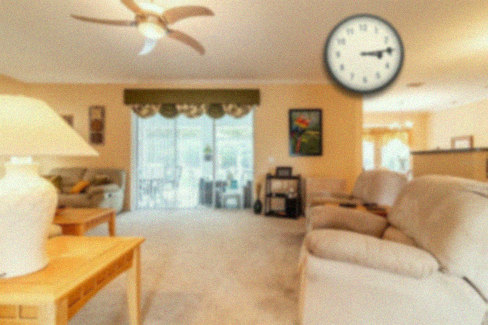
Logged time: 3,14
